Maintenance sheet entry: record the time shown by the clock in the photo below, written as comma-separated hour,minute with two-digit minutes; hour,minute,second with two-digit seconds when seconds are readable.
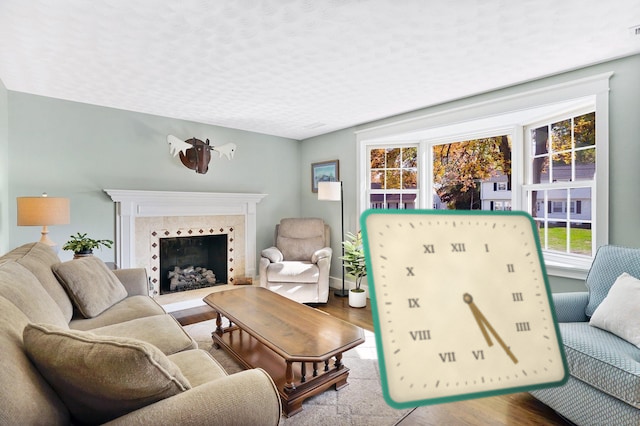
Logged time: 5,25
